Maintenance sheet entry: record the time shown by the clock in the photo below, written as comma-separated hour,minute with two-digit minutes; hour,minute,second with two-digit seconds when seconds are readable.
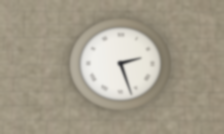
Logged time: 2,27
